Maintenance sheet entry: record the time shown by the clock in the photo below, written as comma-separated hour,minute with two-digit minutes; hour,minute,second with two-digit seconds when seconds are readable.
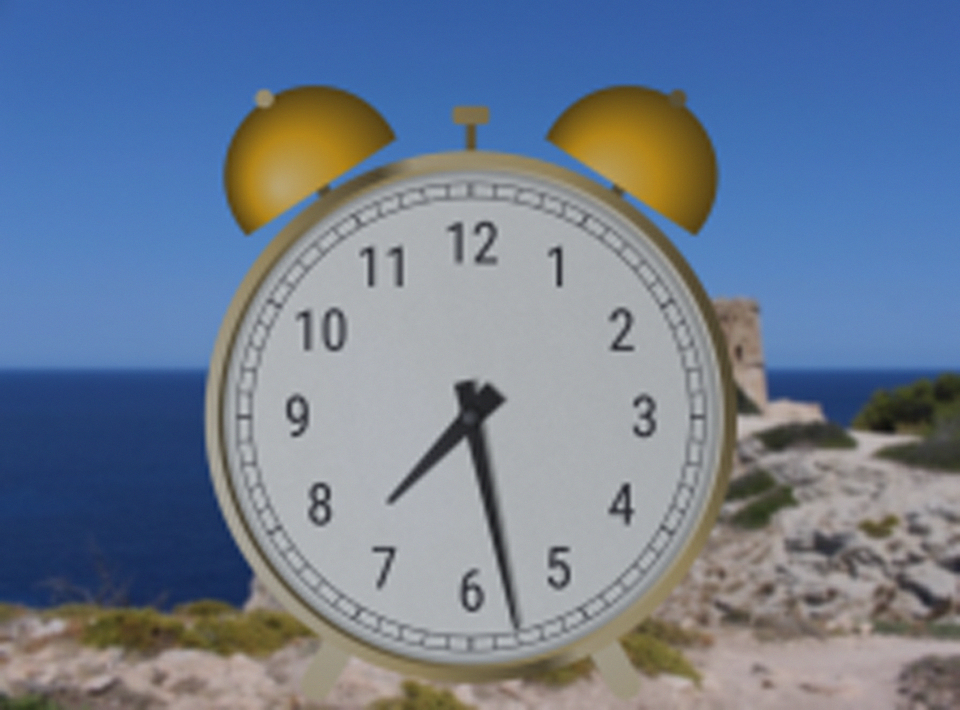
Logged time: 7,28
